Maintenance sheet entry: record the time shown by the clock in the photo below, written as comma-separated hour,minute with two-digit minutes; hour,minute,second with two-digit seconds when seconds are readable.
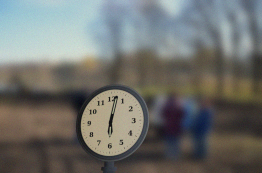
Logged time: 6,02
